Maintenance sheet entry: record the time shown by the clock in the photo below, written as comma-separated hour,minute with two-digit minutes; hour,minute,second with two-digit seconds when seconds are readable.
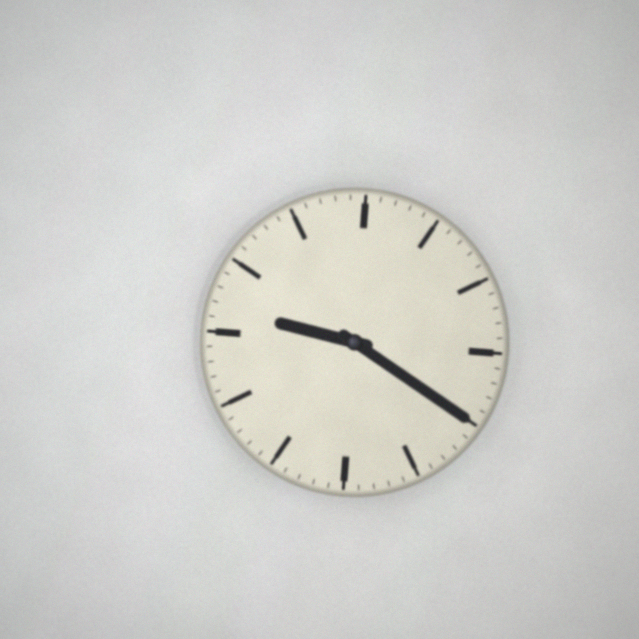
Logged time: 9,20
